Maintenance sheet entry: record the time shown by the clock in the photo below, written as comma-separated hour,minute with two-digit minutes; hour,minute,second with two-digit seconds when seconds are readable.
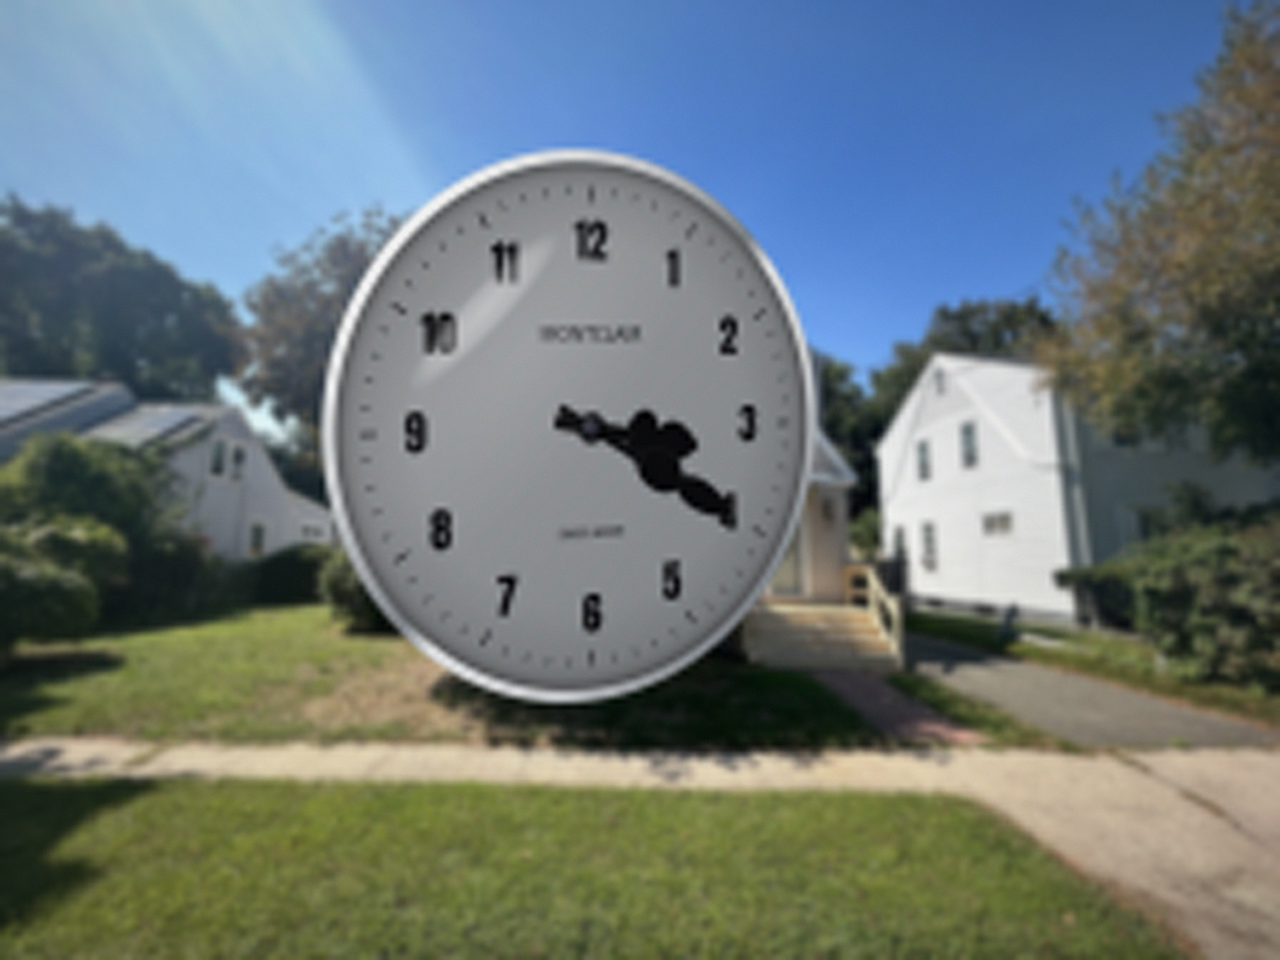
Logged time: 3,20
